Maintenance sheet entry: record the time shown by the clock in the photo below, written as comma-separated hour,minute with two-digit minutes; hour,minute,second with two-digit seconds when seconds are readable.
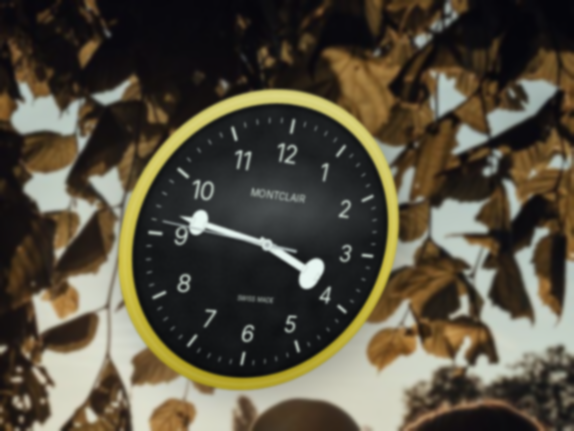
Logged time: 3,46,46
